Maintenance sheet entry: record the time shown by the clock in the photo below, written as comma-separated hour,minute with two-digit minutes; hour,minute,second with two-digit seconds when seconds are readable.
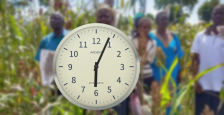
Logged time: 6,04
